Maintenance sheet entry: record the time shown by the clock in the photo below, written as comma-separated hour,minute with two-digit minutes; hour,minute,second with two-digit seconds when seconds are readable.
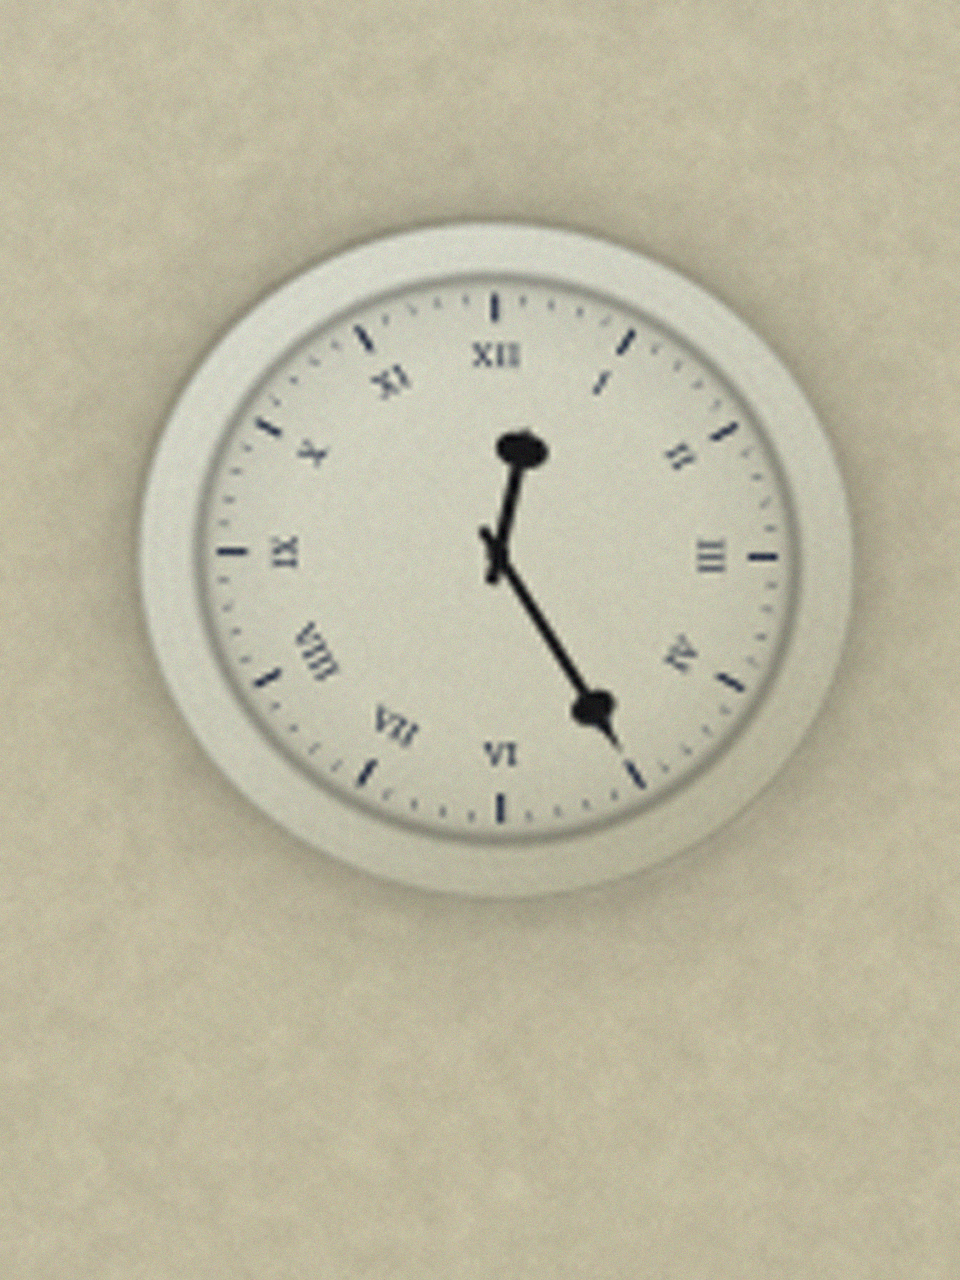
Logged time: 12,25
